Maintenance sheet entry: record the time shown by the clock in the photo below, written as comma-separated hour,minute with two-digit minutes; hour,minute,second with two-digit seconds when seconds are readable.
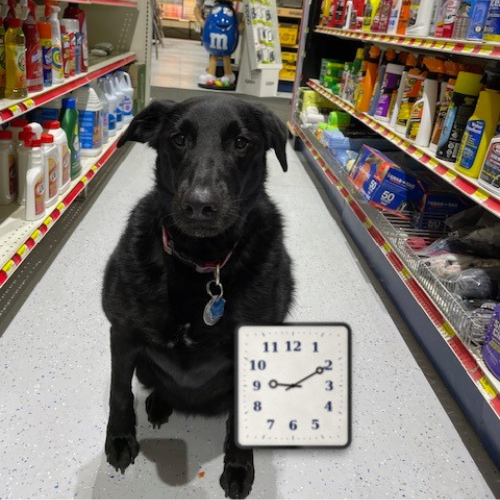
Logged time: 9,10
